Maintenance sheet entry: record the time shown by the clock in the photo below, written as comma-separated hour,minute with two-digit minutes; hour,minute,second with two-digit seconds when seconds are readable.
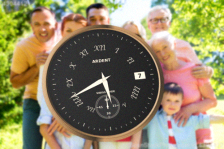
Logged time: 5,41
